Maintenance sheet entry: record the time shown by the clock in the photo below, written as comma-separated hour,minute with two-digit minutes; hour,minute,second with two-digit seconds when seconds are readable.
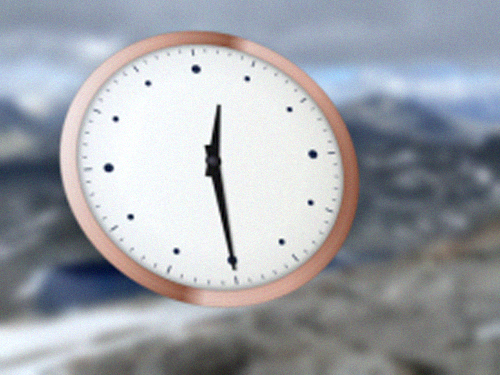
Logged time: 12,30
